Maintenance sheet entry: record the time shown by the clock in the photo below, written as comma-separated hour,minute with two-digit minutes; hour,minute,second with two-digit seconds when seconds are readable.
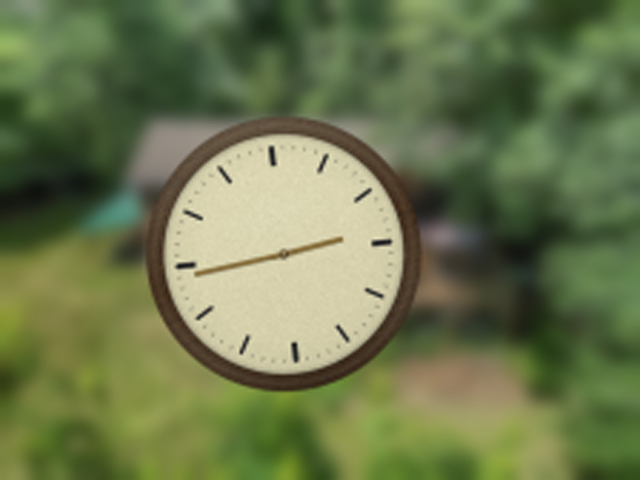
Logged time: 2,44
